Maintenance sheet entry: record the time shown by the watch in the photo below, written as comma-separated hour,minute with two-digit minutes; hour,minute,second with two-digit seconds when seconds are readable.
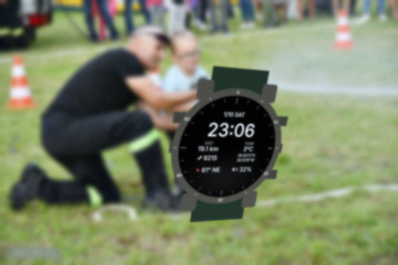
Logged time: 23,06
